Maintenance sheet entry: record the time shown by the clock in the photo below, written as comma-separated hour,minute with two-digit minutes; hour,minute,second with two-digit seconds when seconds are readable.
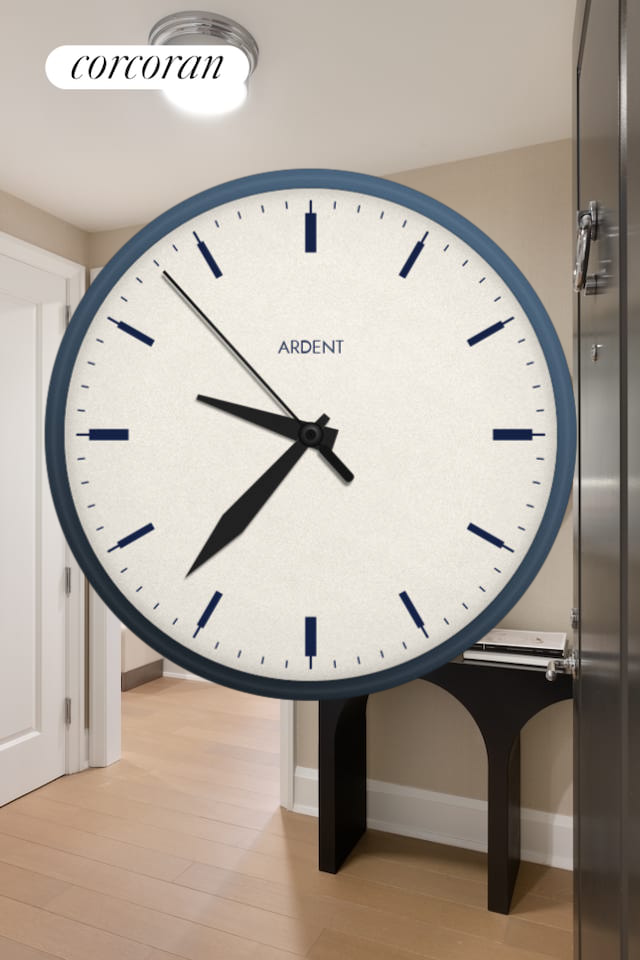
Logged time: 9,36,53
